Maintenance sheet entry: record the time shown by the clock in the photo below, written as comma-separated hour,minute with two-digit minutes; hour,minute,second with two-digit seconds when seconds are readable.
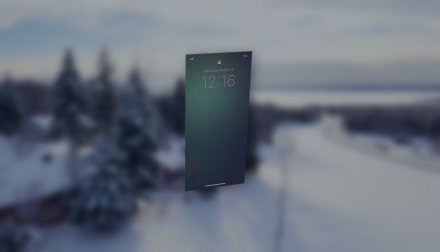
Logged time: 12,16
